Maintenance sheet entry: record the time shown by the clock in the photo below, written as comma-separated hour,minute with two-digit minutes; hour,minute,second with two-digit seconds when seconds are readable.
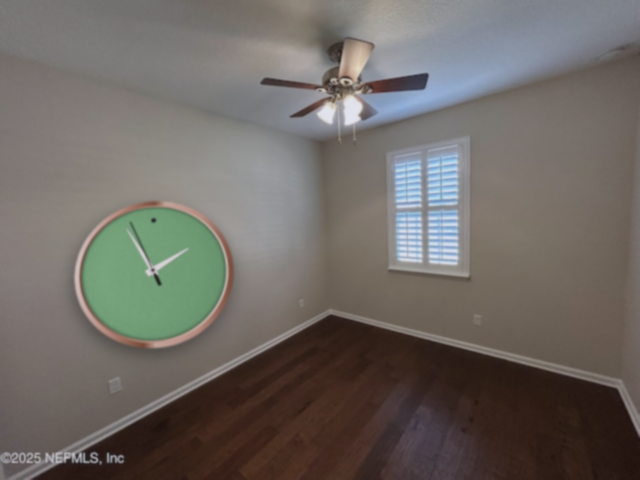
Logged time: 1,54,56
